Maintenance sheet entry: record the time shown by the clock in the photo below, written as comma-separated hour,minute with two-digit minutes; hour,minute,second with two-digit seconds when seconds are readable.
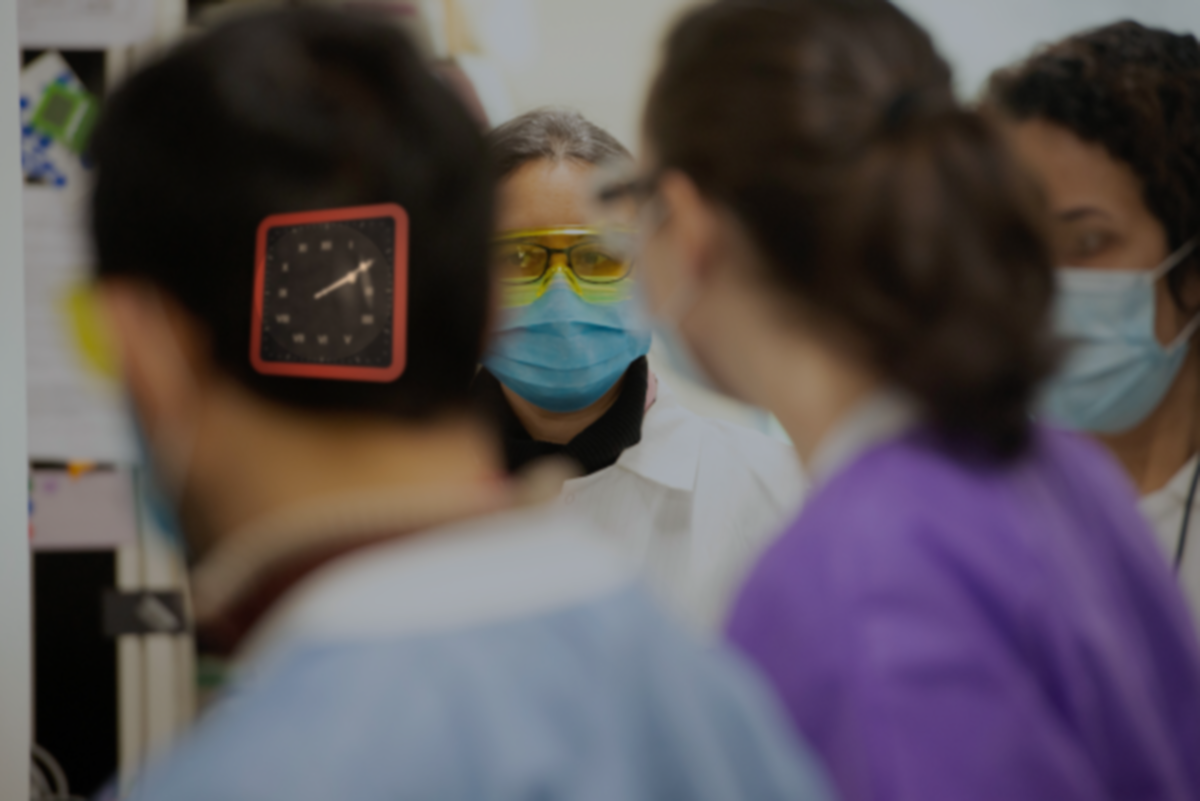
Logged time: 2,10
